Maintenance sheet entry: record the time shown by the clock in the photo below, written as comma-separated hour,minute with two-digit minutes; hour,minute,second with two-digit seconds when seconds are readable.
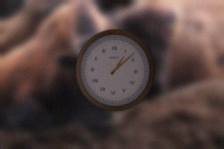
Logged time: 1,08
